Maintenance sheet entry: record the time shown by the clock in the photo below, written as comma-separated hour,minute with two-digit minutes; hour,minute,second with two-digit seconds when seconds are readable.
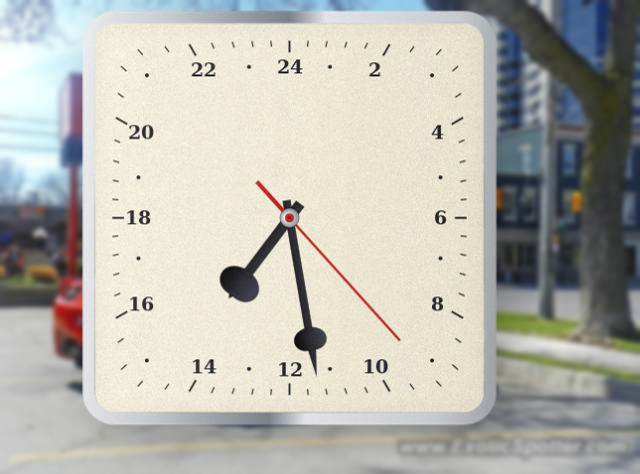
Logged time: 14,28,23
